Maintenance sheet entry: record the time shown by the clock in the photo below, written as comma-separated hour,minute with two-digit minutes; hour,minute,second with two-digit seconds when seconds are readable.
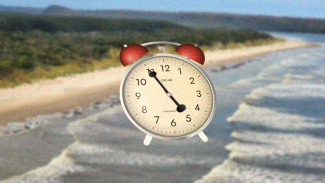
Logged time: 4,55
